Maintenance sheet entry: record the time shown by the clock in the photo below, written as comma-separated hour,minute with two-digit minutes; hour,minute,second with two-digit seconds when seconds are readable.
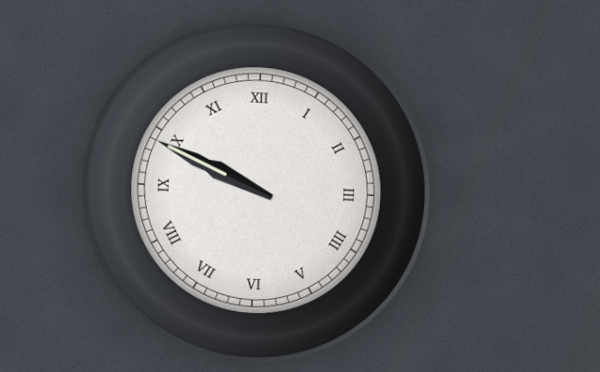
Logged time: 9,49
